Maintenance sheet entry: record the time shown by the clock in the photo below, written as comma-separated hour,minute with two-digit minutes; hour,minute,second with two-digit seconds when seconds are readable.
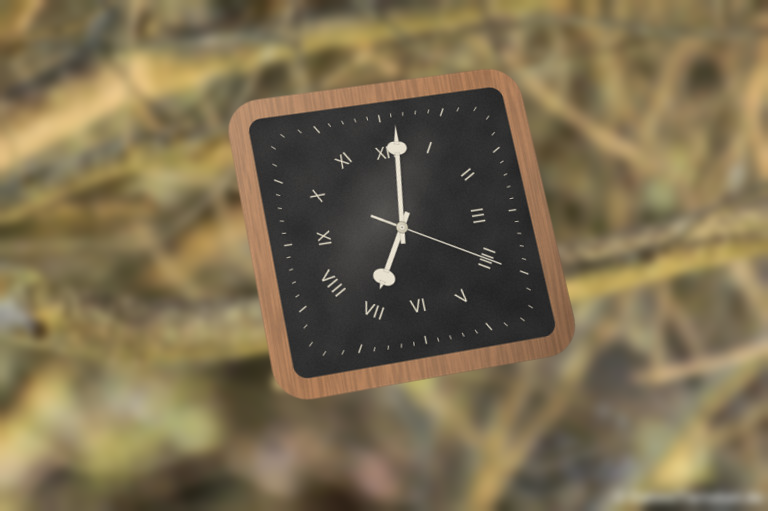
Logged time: 7,01,20
